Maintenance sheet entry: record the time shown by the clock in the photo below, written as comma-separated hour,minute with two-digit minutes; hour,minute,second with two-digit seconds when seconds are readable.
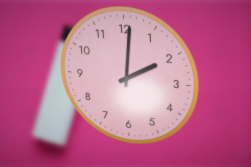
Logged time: 2,01
